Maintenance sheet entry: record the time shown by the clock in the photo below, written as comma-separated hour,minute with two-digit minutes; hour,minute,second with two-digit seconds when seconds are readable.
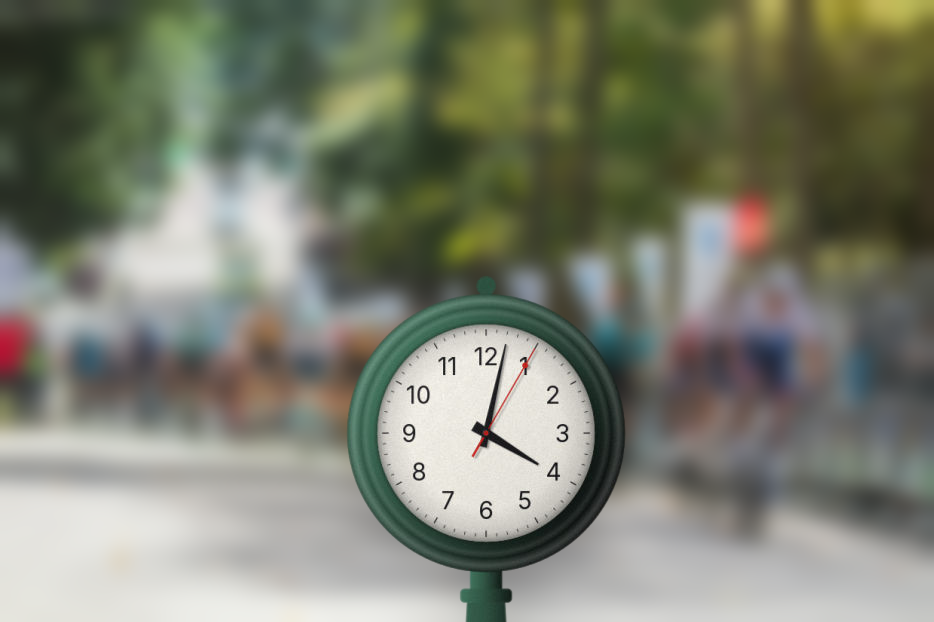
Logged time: 4,02,05
